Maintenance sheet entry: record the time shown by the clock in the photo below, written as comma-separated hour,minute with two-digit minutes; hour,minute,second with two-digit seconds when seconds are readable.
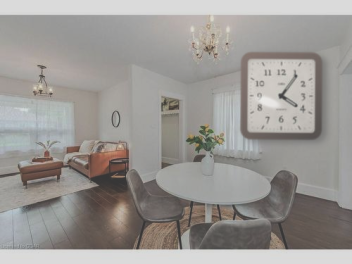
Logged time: 4,06
